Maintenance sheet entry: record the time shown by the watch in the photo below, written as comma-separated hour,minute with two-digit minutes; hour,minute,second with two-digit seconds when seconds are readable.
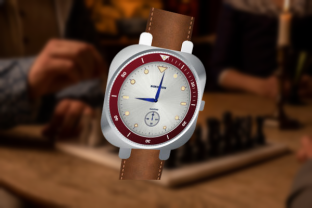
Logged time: 9,01
